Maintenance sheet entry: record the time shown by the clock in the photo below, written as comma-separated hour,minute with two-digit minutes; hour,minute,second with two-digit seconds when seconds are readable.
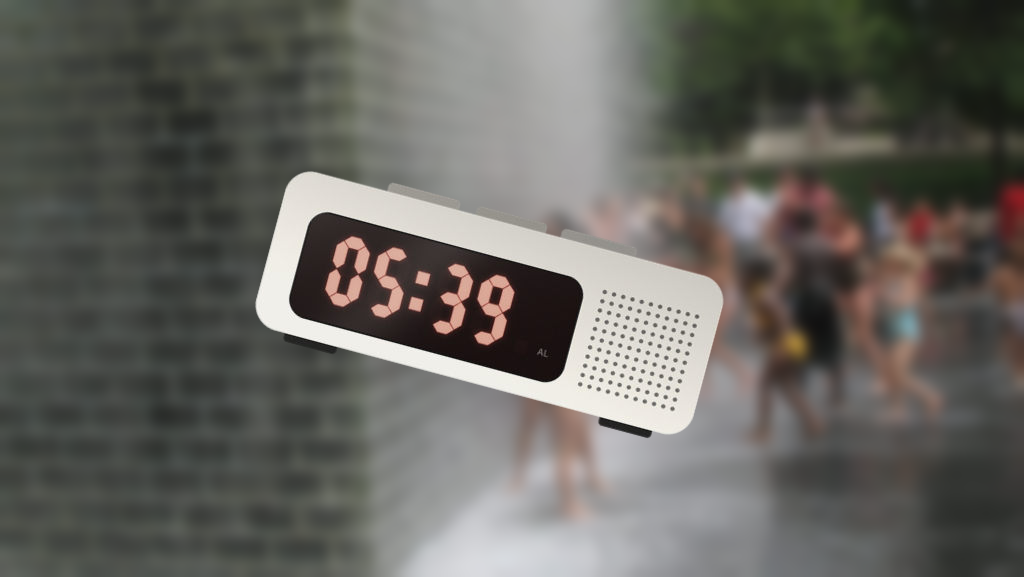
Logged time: 5,39
